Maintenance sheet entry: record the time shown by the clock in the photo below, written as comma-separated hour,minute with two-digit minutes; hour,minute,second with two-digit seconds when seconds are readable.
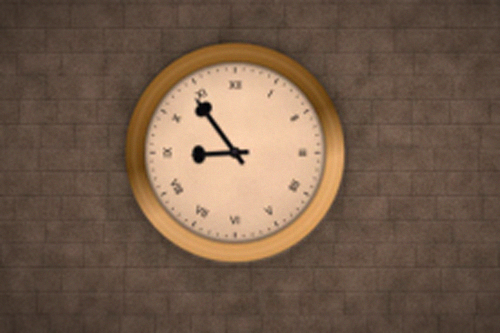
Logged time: 8,54
